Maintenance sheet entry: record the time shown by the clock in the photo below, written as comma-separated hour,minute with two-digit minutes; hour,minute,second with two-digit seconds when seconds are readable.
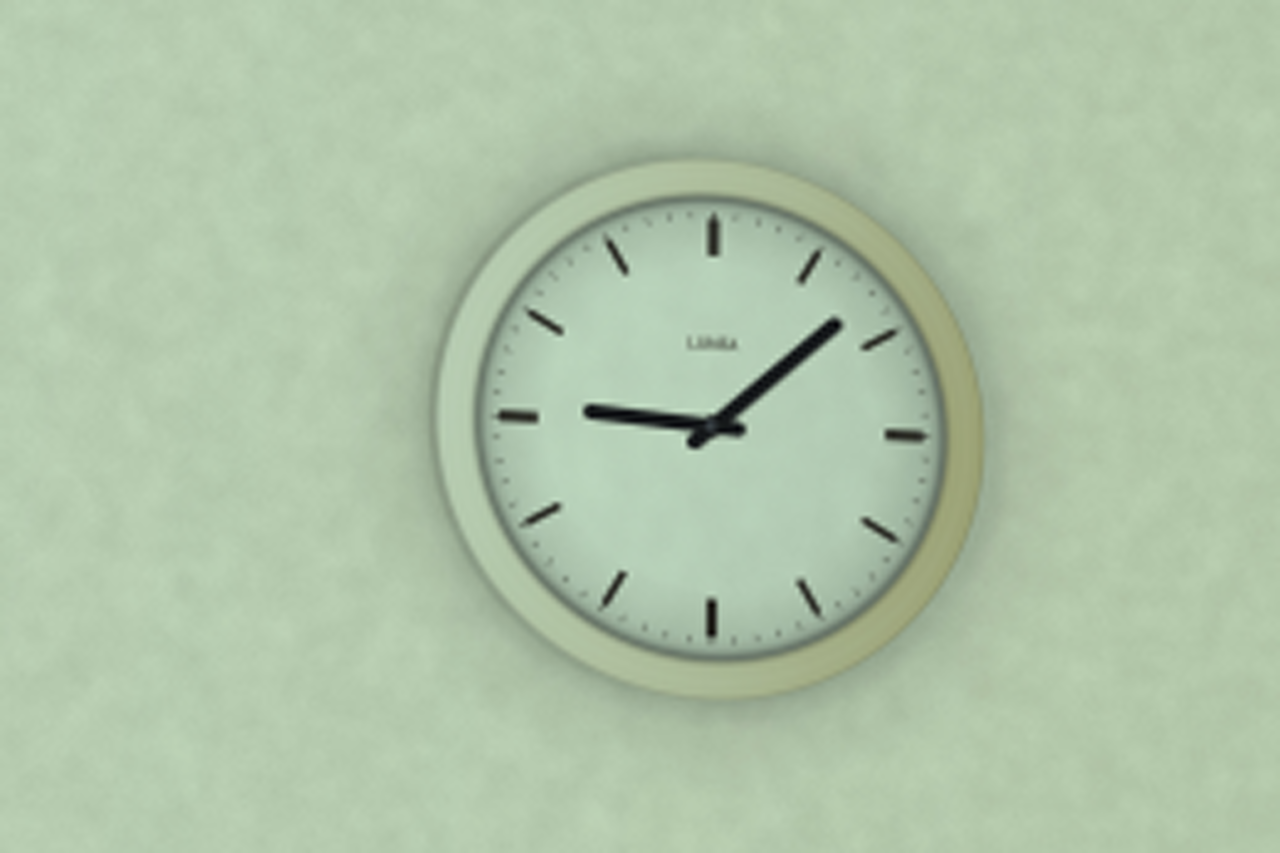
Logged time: 9,08
